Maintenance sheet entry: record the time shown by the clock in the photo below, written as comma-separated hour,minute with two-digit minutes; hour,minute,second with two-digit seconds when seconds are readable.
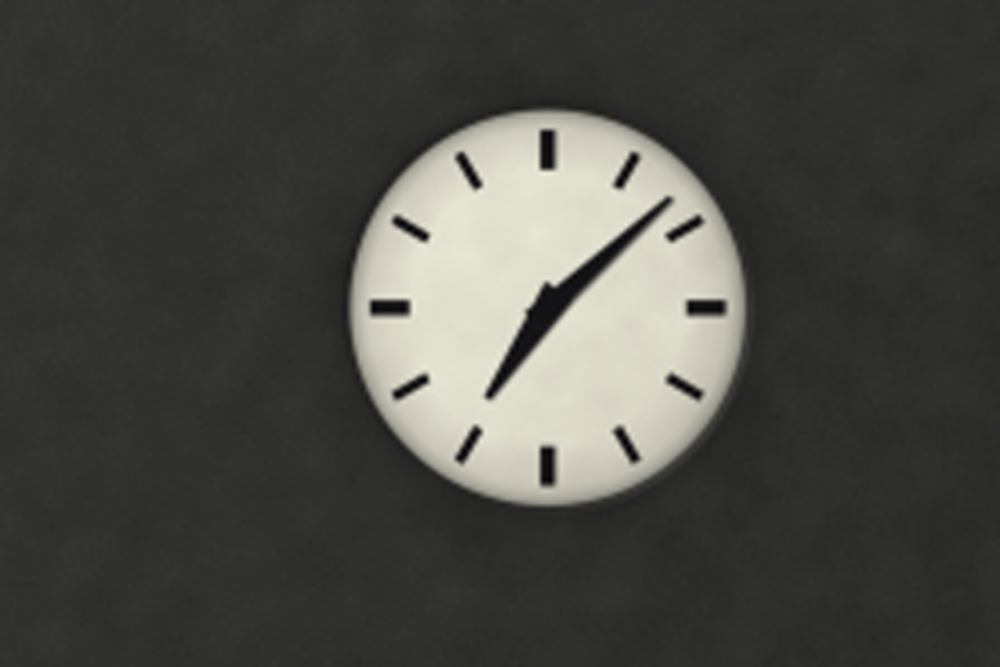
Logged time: 7,08
